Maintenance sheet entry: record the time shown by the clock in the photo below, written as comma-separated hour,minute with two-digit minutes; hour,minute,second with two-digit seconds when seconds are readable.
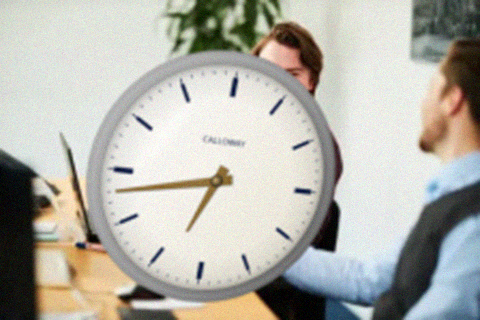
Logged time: 6,43
